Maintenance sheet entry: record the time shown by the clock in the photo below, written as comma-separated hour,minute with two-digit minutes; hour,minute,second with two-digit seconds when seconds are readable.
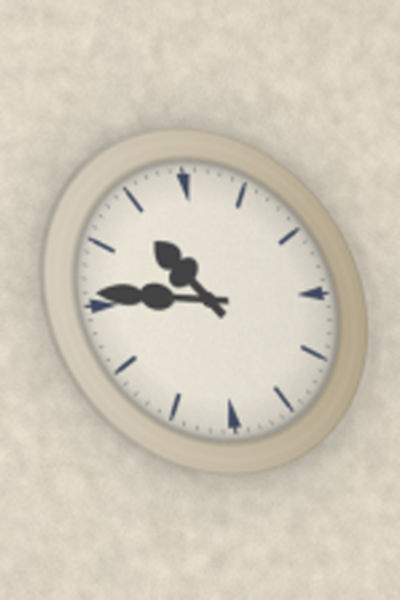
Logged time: 10,46
